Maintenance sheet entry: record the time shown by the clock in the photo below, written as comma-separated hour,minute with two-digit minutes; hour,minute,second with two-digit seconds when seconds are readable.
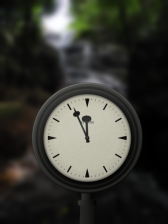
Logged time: 11,56
